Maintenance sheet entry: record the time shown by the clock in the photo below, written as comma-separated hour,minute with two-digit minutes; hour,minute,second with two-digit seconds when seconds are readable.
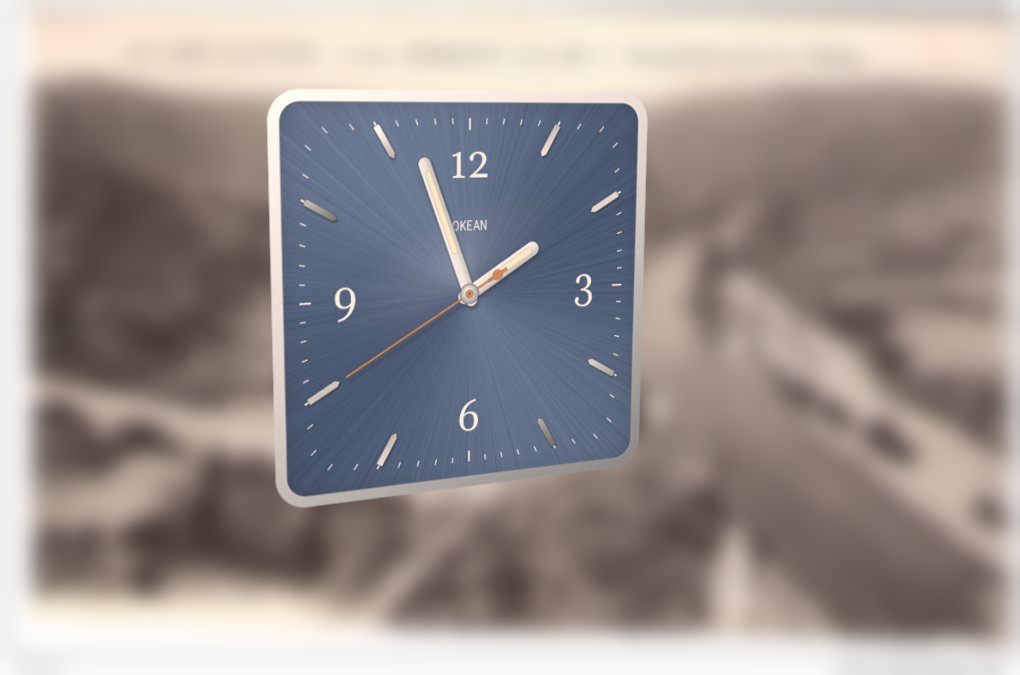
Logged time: 1,56,40
